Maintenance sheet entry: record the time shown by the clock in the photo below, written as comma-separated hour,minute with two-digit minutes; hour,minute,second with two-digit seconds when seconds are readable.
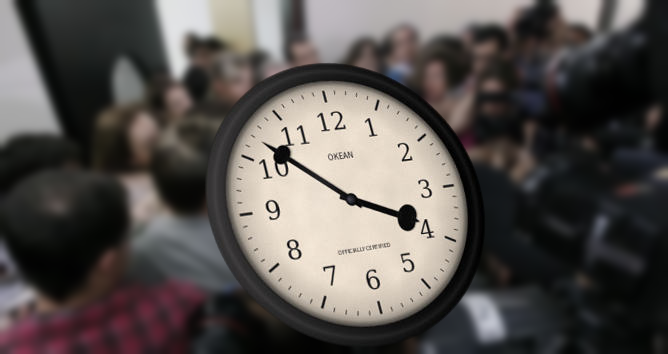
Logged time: 3,52
